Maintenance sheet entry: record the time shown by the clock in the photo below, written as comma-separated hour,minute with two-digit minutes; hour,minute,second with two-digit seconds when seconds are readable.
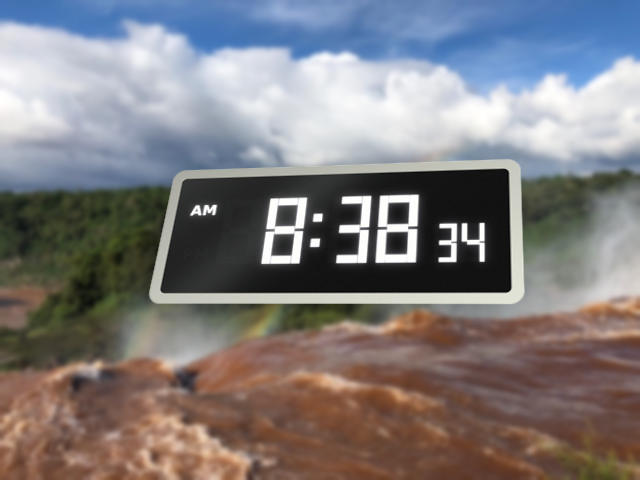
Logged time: 8,38,34
